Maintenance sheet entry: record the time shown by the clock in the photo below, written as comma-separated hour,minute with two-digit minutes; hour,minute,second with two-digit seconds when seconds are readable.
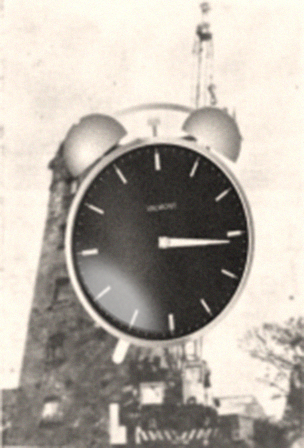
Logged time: 3,16
